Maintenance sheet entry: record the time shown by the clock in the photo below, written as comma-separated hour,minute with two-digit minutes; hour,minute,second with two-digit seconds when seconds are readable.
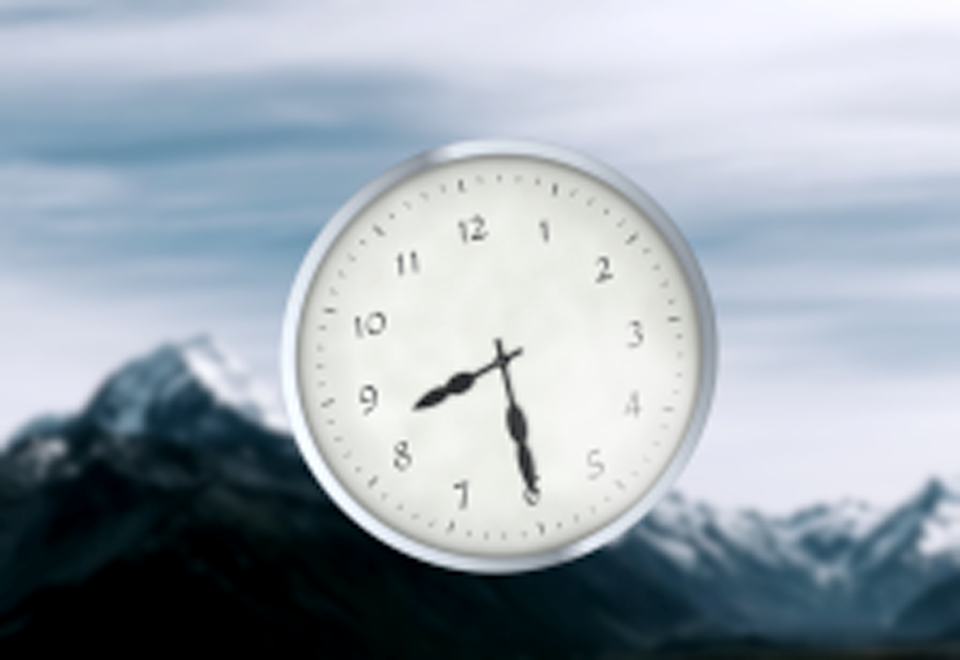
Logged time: 8,30
